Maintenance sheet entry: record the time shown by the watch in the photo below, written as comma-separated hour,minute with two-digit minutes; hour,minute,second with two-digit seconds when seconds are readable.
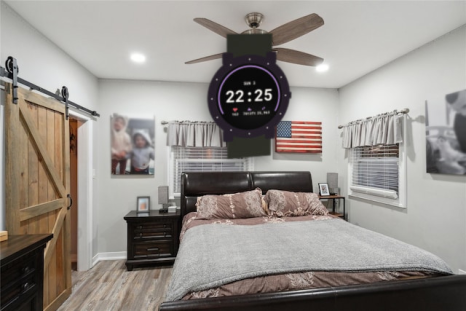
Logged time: 22,25
